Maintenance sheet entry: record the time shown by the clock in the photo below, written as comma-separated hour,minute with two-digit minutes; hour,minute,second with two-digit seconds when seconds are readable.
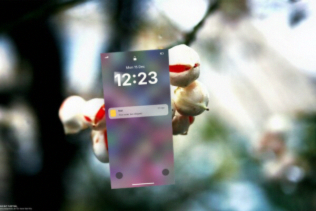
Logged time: 12,23
